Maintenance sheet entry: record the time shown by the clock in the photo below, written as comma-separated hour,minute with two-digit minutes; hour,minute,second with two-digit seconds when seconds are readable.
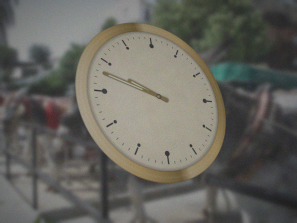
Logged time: 9,48
